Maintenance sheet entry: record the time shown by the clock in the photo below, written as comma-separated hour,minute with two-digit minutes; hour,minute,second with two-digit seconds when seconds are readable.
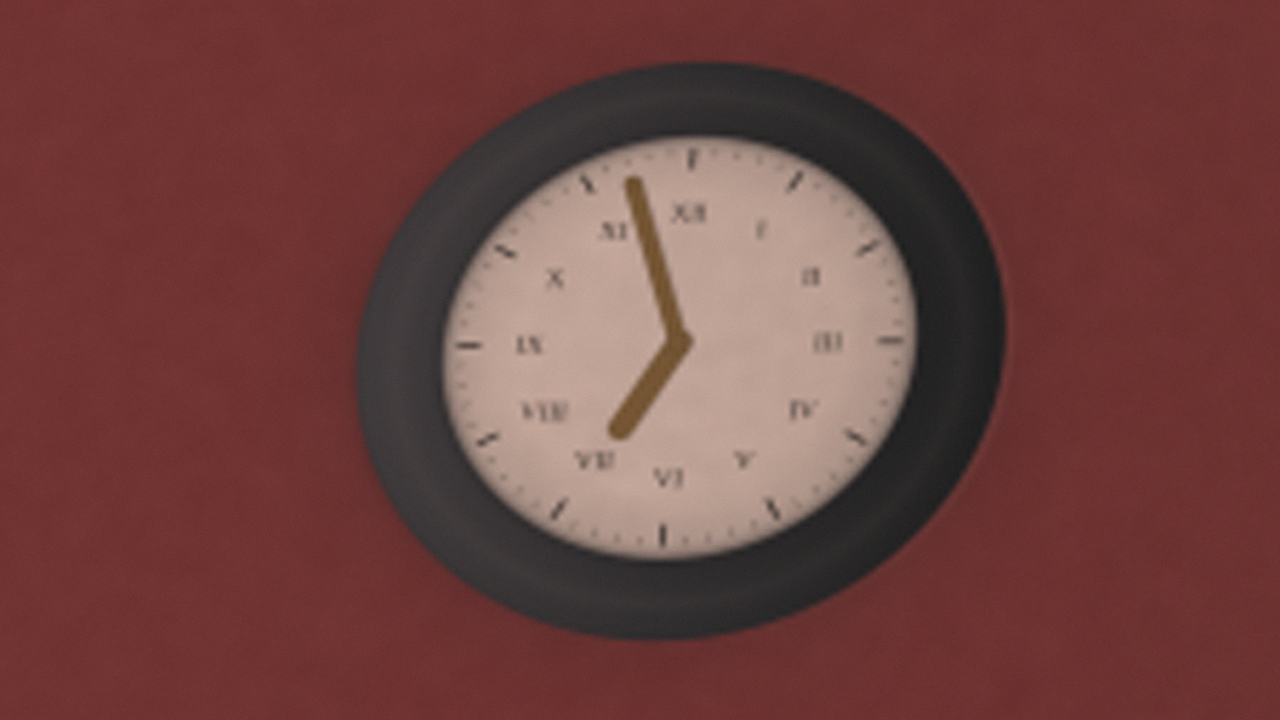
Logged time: 6,57
